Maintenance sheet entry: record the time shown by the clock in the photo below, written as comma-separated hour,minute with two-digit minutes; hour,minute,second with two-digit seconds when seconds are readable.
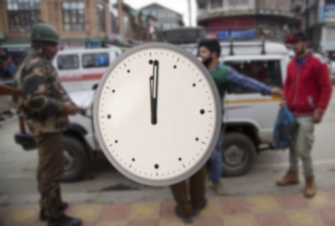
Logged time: 12,01
